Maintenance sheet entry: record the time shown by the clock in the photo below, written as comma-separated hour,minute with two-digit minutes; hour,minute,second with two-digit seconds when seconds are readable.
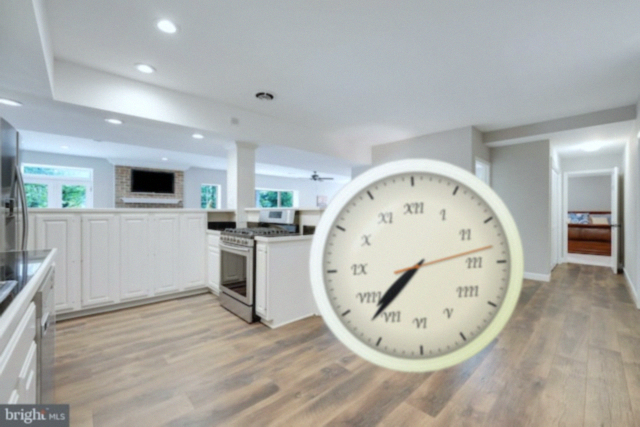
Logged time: 7,37,13
